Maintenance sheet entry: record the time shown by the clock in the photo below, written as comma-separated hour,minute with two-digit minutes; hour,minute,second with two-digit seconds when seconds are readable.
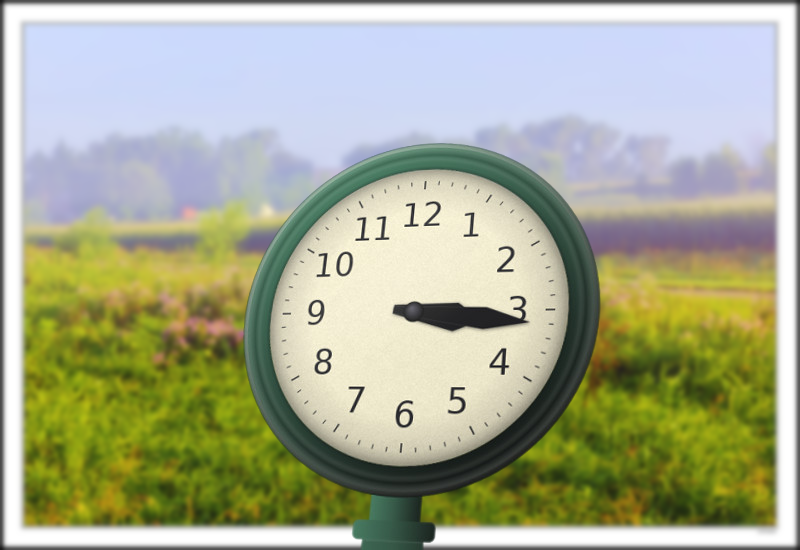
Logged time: 3,16
